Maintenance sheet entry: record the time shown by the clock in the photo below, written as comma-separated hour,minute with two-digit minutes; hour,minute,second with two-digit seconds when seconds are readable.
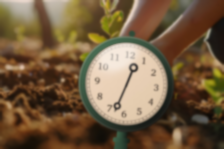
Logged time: 12,33
